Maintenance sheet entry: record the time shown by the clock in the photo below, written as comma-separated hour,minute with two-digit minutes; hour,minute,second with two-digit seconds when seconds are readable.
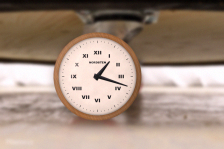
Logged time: 1,18
